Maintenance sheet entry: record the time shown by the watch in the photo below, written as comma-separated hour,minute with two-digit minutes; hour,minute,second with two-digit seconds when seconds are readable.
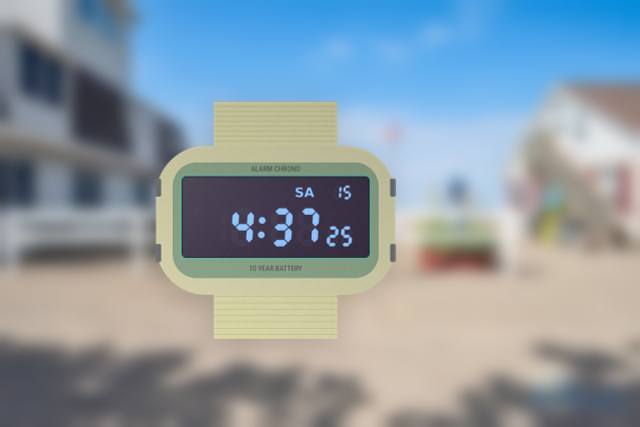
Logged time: 4,37,25
